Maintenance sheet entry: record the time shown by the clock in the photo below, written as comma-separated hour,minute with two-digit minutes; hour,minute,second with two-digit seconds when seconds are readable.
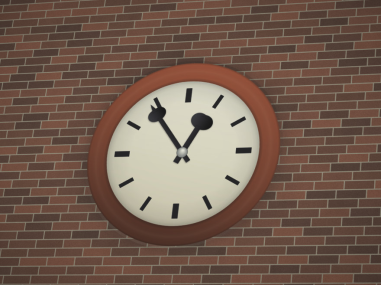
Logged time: 12,54
